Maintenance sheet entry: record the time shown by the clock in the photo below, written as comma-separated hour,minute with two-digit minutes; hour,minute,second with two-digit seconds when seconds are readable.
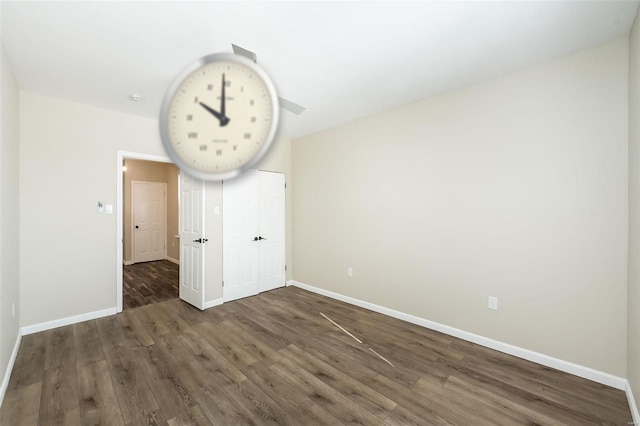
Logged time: 9,59
